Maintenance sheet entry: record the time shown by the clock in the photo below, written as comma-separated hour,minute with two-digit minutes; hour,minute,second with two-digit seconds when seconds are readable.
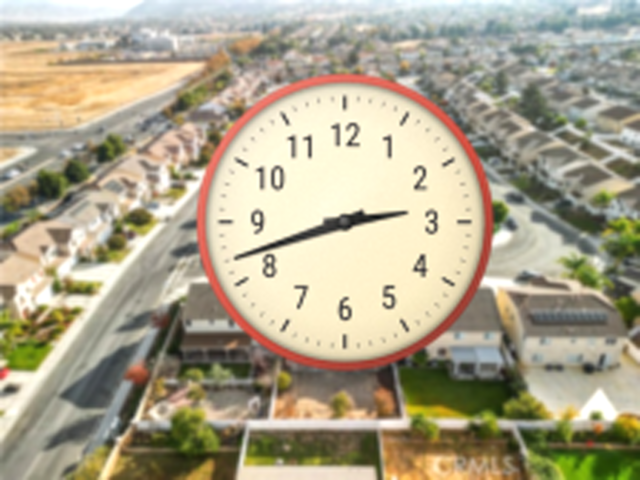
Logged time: 2,42
